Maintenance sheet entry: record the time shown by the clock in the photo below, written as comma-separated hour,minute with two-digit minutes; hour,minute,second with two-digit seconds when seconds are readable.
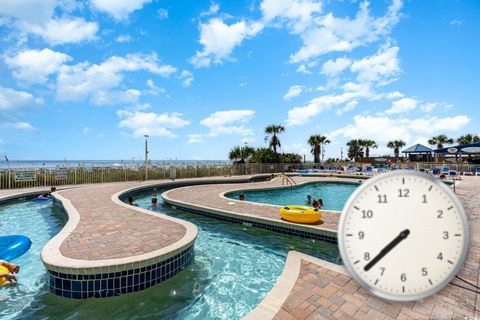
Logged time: 7,38
